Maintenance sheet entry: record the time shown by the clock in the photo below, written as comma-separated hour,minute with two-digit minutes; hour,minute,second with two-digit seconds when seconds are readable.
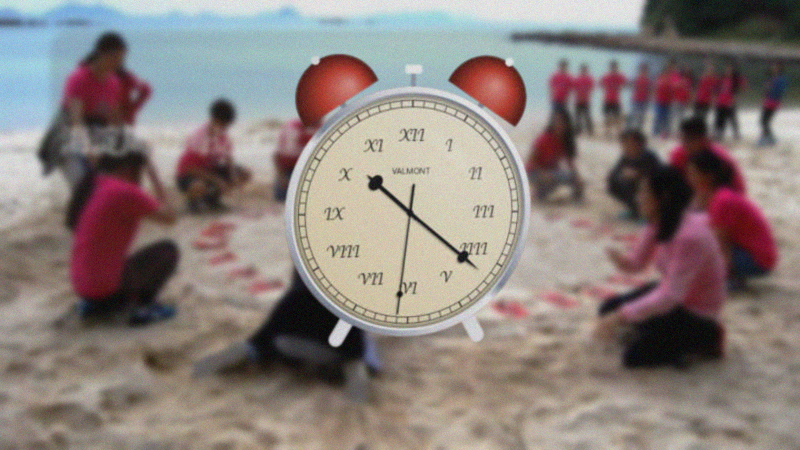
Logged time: 10,21,31
